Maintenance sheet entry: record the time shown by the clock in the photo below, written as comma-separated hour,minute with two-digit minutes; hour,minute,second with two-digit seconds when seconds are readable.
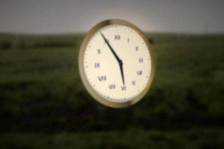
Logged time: 5,55
